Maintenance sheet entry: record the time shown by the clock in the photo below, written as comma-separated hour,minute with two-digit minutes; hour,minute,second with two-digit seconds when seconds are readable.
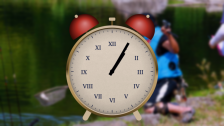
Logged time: 1,05
